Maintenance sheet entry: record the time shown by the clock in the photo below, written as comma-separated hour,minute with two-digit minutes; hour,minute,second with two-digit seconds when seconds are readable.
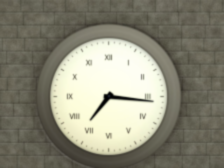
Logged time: 7,16
